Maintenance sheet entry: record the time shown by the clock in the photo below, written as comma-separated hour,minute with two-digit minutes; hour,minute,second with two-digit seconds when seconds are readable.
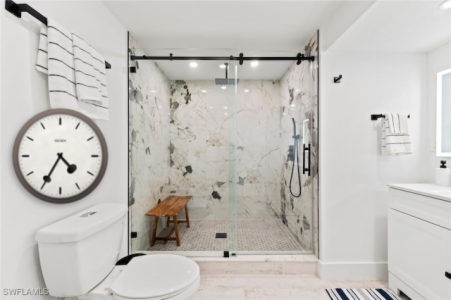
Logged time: 4,35
